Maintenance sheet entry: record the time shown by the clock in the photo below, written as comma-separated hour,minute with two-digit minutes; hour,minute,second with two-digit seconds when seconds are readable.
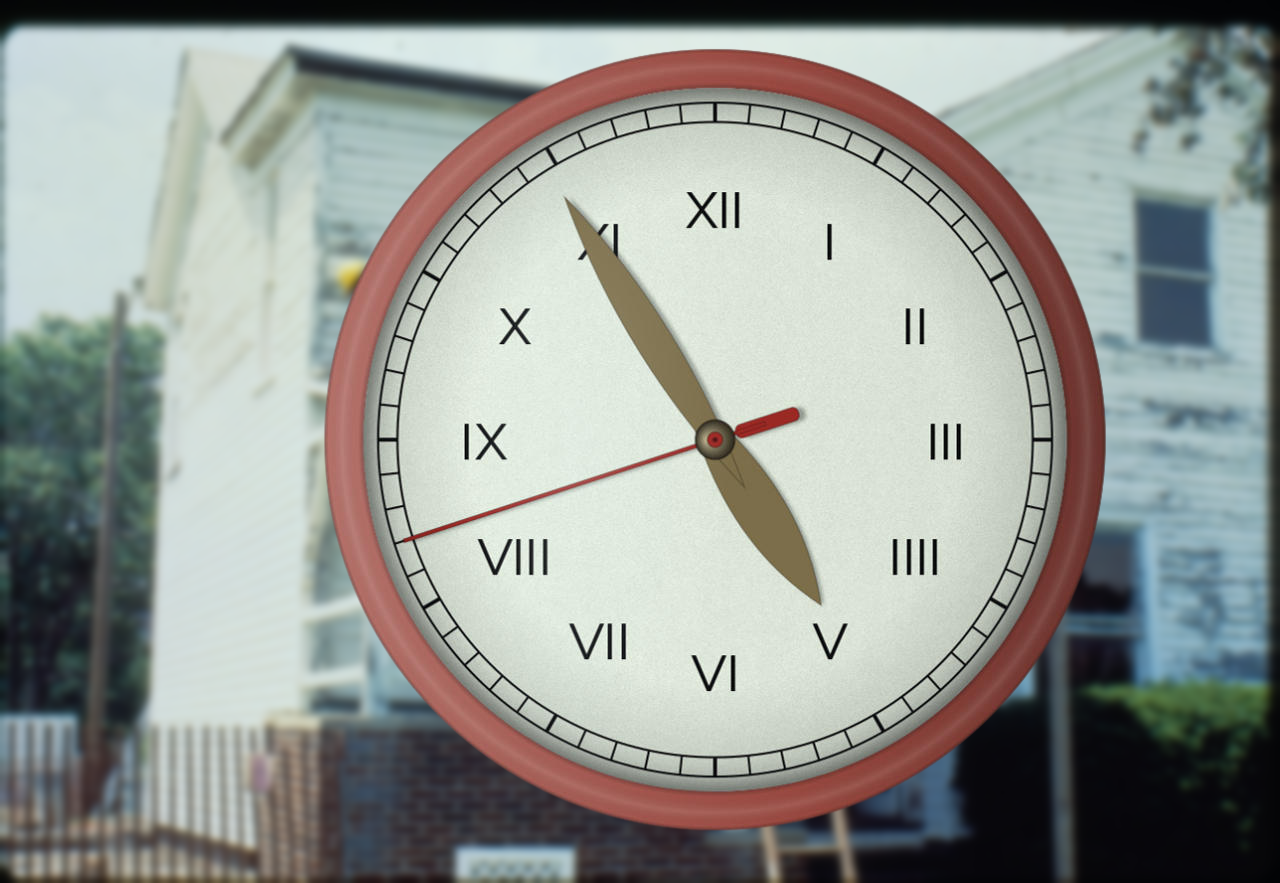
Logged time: 4,54,42
